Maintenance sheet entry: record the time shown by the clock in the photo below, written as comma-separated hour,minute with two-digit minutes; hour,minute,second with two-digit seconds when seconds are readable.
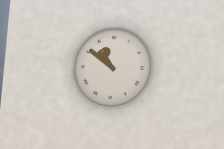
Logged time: 10,51
